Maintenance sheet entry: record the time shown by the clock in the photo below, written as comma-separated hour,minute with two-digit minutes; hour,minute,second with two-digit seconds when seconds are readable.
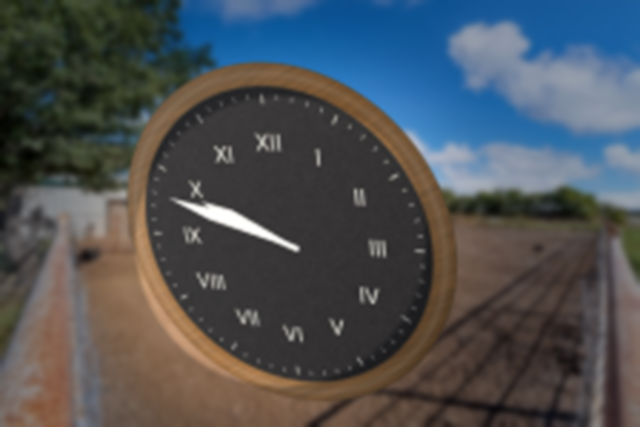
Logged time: 9,48
